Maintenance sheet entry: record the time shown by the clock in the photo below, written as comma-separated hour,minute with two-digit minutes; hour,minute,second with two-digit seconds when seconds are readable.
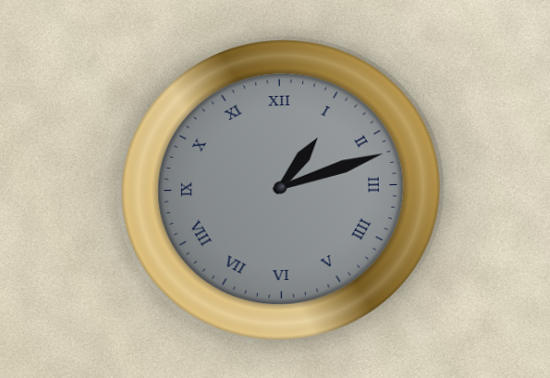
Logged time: 1,12
